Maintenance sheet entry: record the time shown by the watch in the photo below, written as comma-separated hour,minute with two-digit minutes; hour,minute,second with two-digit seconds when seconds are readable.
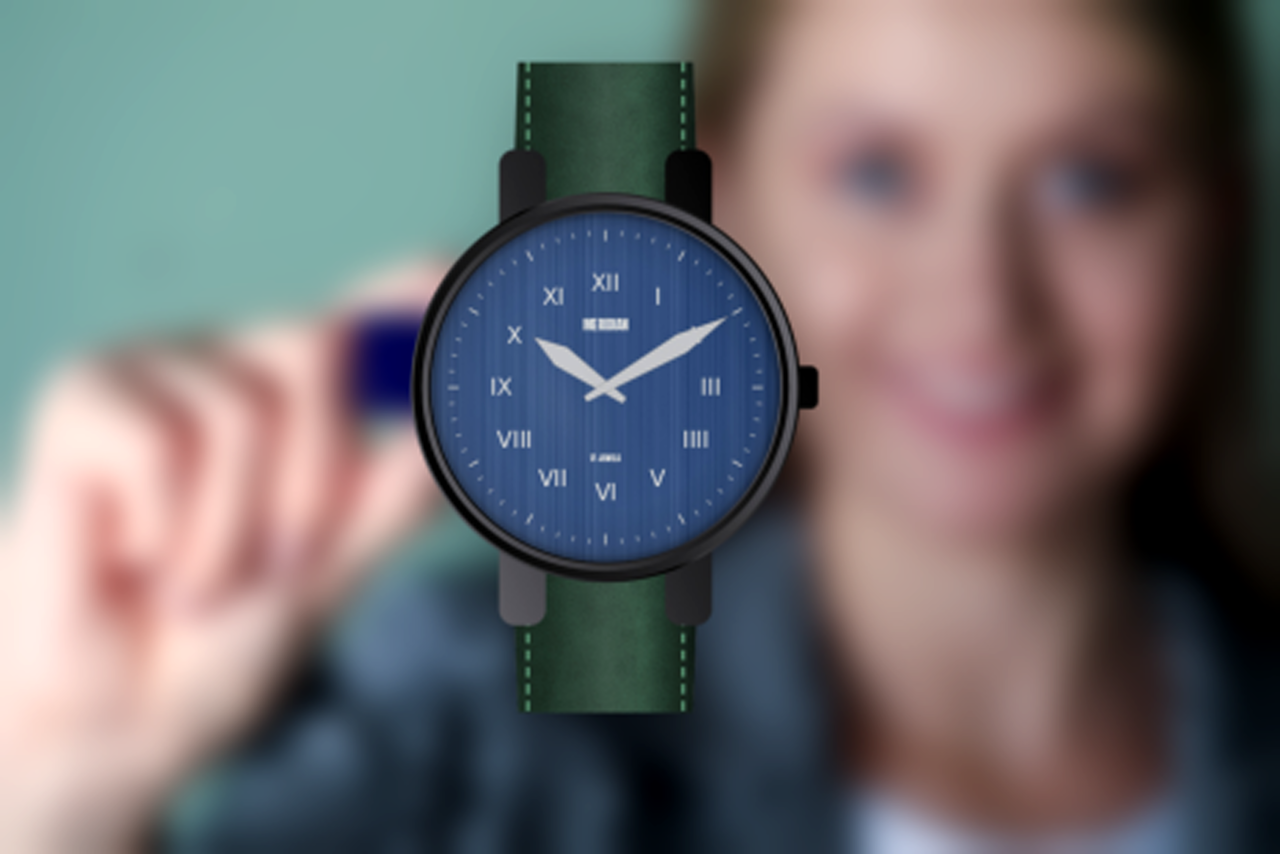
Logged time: 10,10
